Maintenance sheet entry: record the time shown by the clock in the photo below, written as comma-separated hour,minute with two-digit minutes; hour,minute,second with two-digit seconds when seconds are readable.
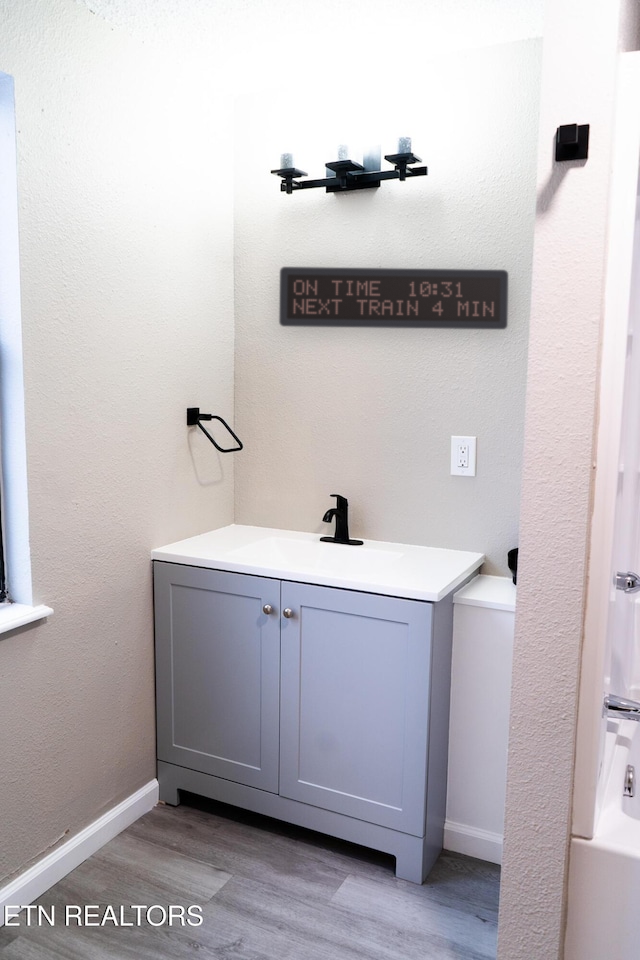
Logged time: 10,31
